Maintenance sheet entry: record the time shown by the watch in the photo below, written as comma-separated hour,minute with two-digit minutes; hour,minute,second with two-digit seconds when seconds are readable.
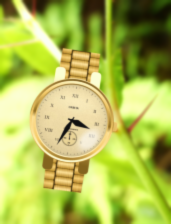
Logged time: 3,34
